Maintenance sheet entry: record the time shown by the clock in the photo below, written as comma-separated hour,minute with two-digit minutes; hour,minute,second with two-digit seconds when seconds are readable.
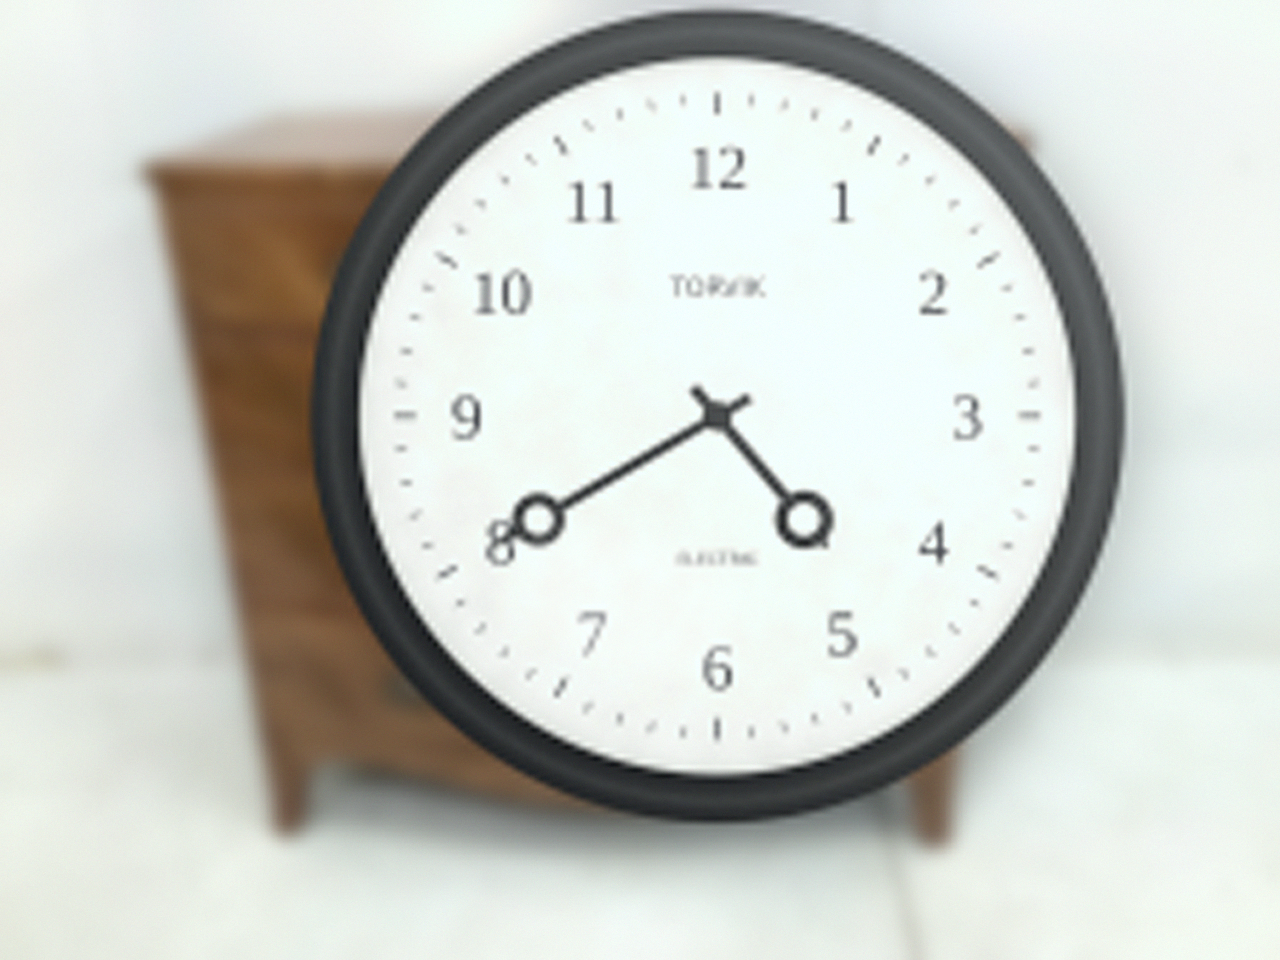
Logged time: 4,40
